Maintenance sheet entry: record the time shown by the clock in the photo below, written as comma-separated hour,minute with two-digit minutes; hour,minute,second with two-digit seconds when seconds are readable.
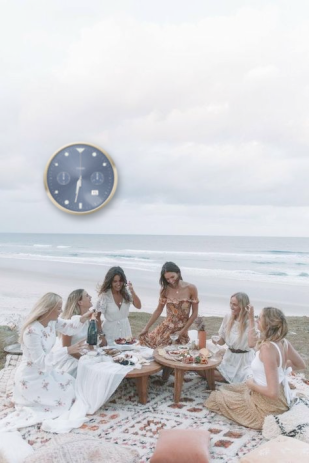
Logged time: 6,32
